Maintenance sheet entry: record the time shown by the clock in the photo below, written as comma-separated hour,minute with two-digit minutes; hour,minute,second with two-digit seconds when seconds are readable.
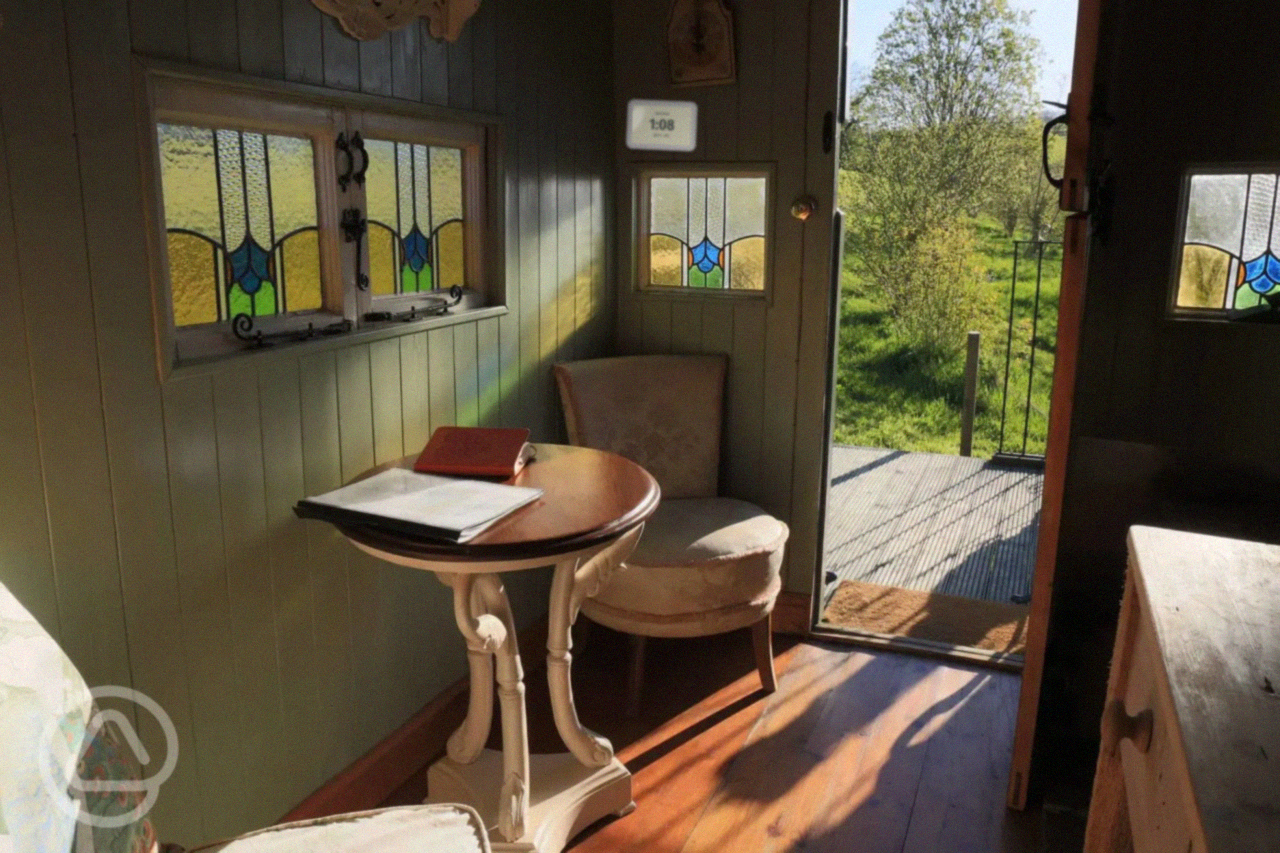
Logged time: 1,08
